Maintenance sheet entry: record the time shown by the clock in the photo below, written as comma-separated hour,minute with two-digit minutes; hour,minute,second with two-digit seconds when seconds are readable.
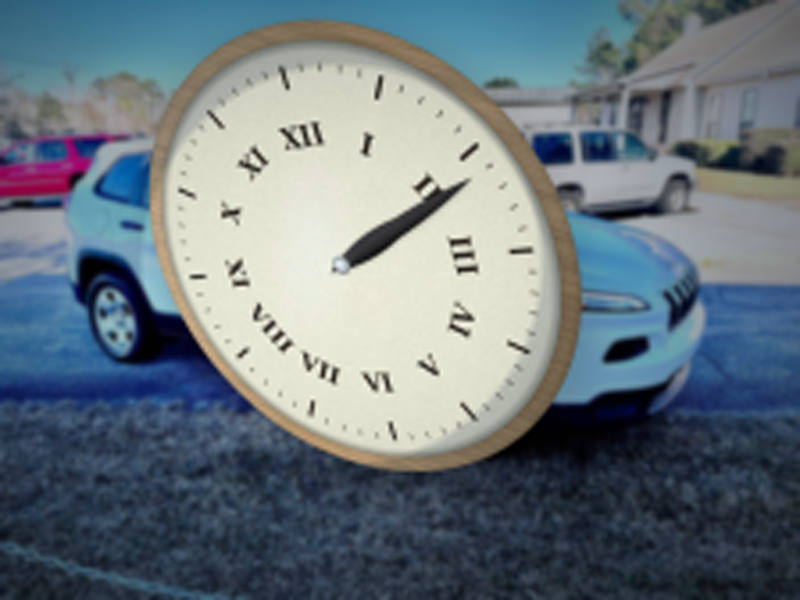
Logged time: 2,11
